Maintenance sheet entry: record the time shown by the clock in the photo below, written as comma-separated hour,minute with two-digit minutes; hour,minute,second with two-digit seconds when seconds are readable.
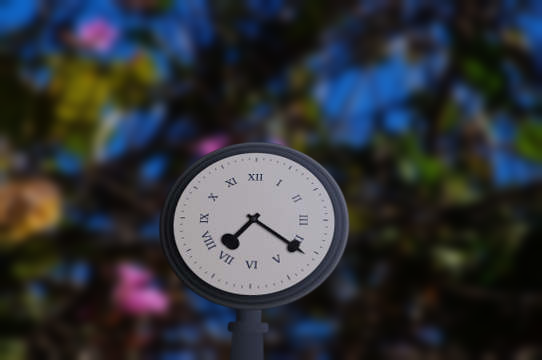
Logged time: 7,21
